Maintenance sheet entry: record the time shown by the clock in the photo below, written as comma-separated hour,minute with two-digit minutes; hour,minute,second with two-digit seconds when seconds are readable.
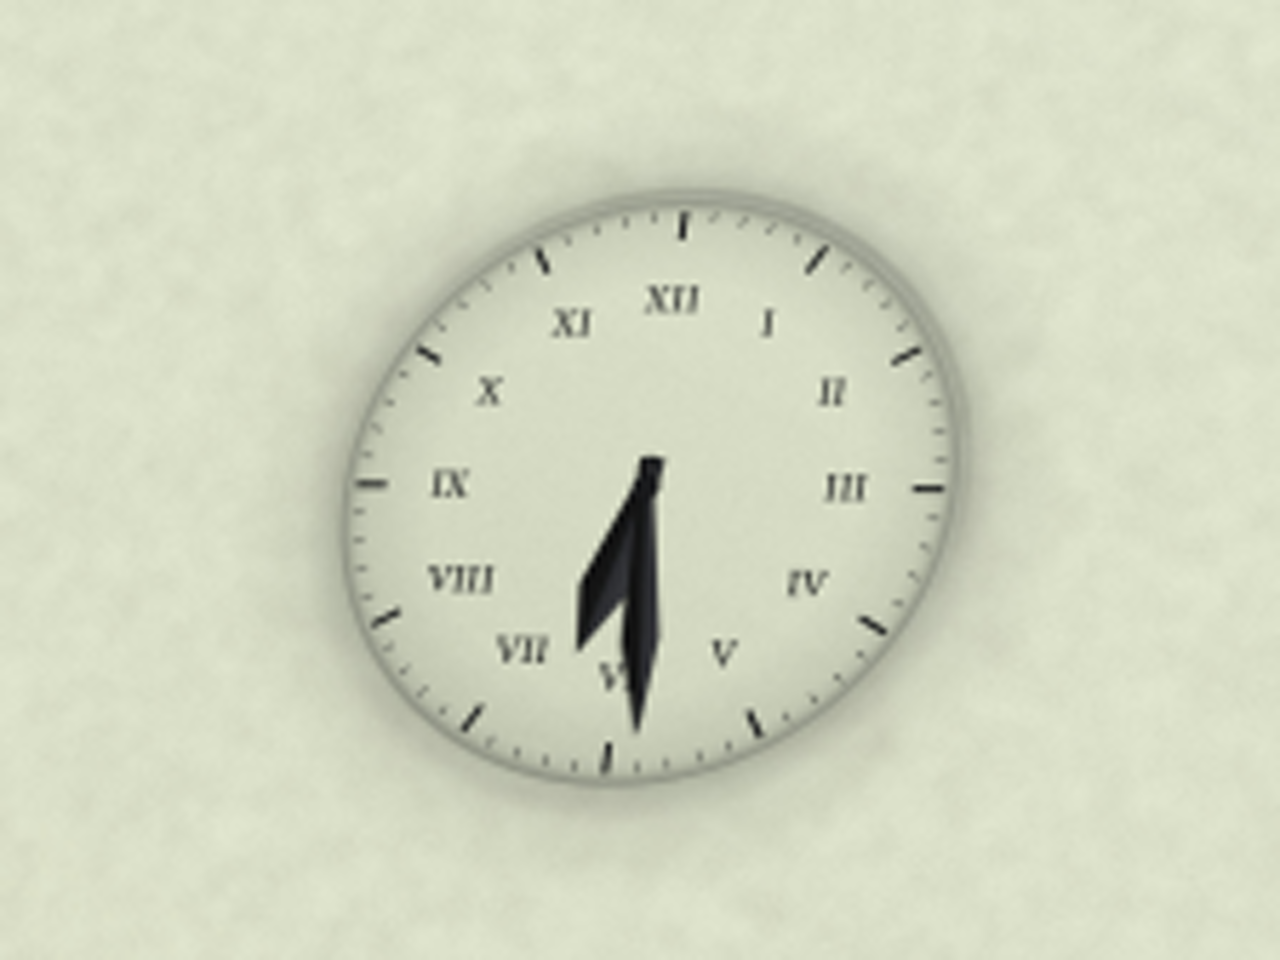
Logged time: 6,29
